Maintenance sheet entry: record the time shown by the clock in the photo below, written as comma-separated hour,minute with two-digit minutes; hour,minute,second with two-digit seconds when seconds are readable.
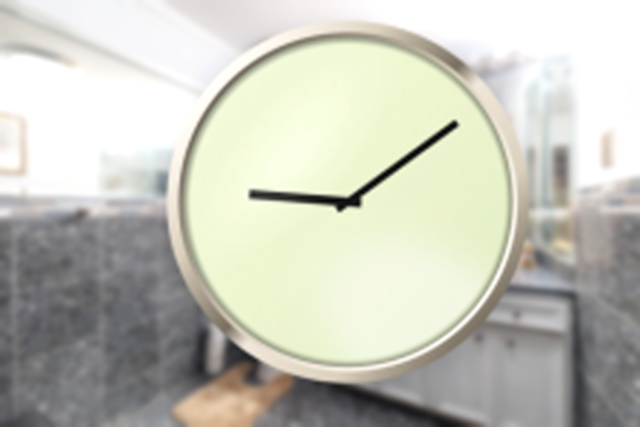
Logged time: 9,09
